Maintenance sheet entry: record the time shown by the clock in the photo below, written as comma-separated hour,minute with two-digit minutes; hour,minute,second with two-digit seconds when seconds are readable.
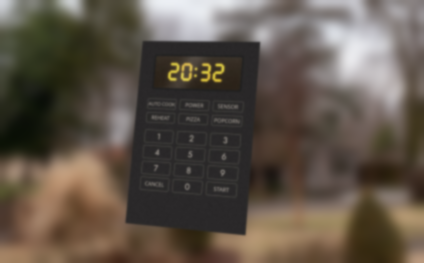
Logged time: 20,32
